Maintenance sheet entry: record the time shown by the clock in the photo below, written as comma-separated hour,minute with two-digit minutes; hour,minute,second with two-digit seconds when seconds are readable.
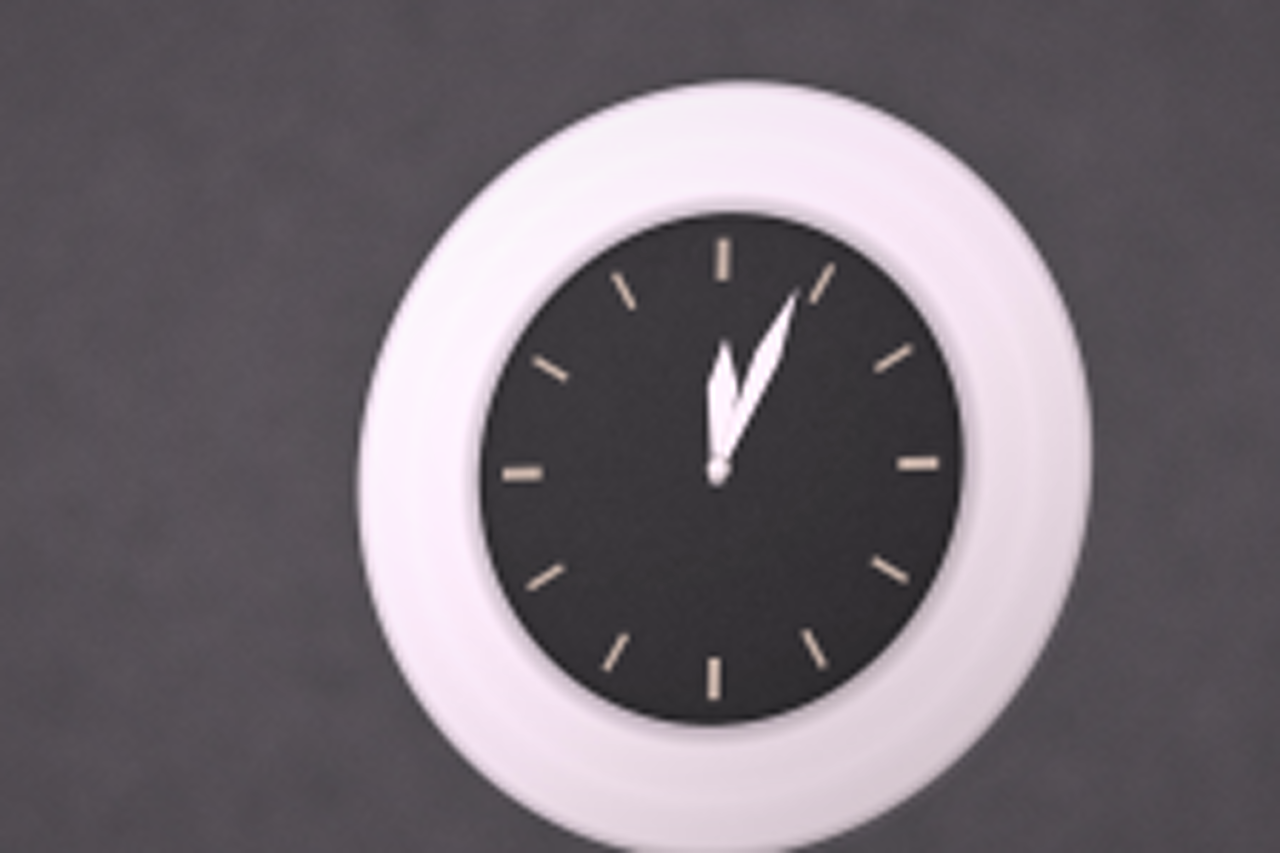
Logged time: 12,04
